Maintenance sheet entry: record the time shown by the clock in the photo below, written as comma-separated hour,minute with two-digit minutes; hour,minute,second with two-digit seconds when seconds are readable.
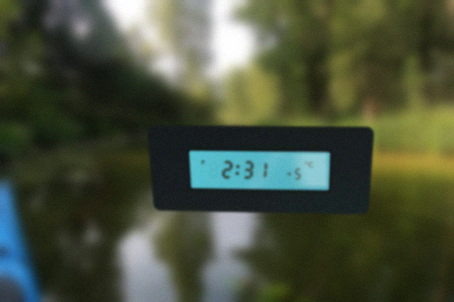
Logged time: 2,31
